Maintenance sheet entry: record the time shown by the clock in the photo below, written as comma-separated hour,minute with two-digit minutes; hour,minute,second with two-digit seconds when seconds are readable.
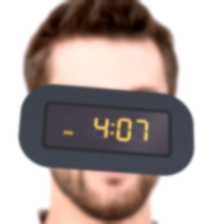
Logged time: 4,07
